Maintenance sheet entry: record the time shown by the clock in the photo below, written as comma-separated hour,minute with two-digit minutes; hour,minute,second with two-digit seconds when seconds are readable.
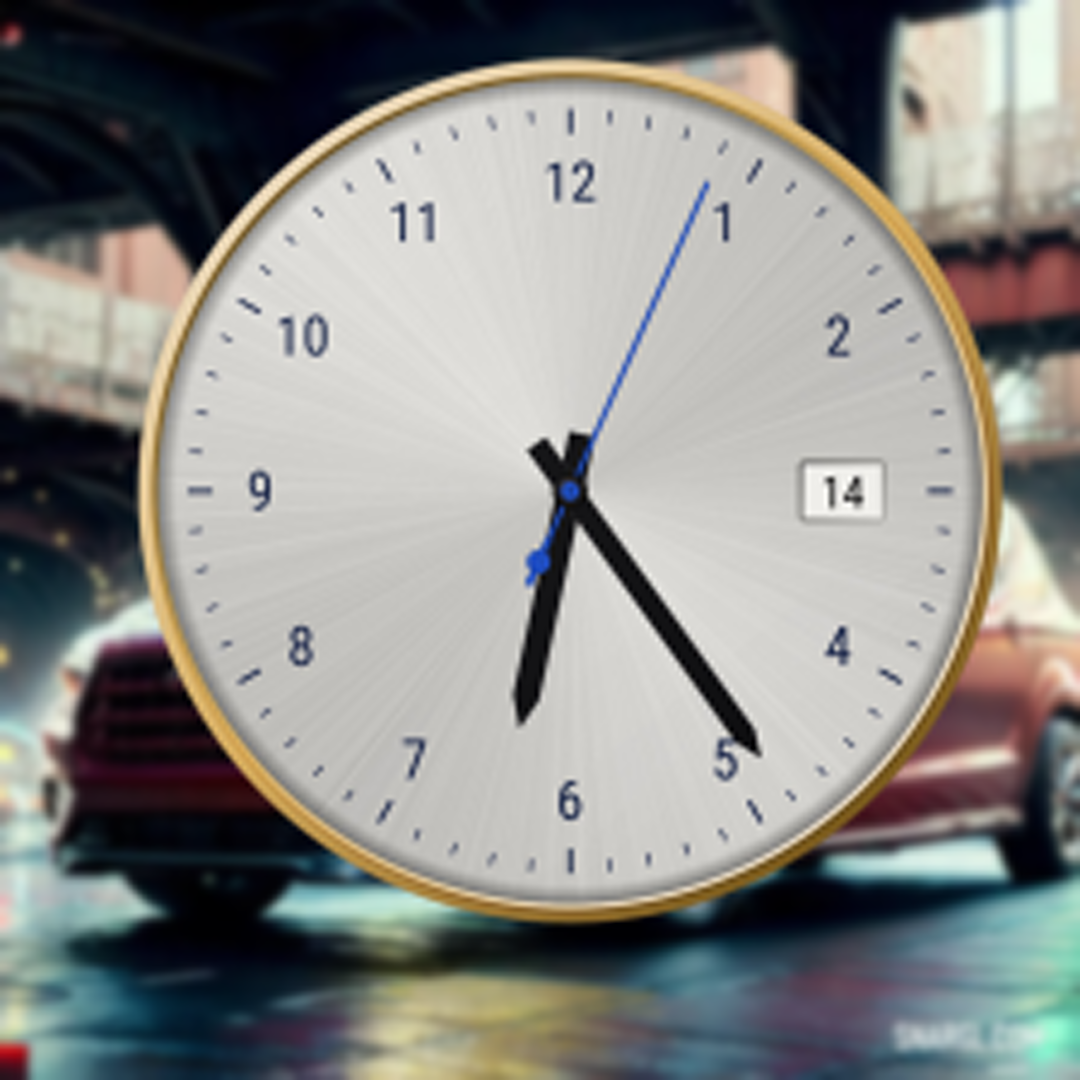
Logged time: 6,24,04
